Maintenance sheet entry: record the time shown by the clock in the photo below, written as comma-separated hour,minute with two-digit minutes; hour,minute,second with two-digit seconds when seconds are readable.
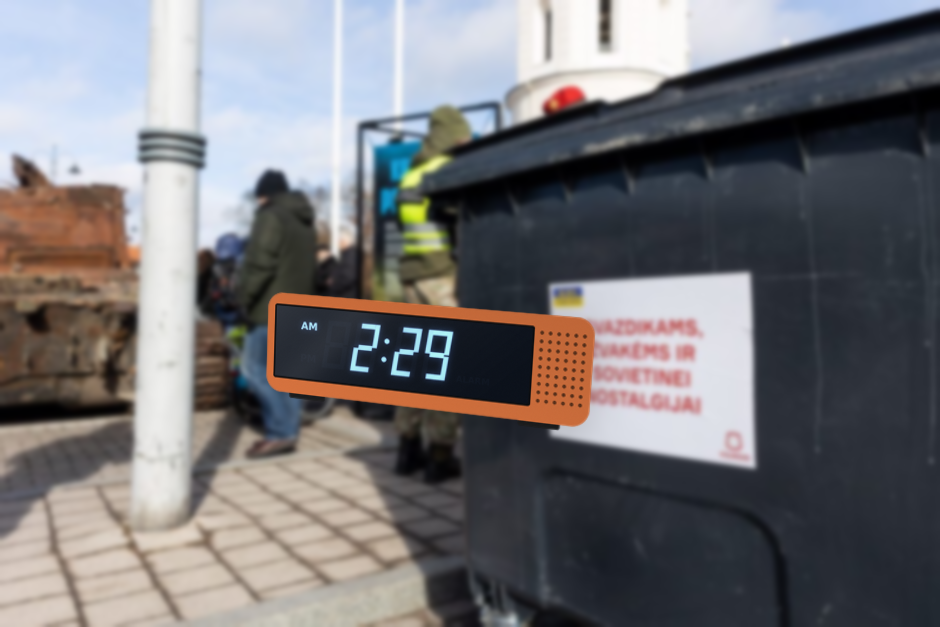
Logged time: 2,29
